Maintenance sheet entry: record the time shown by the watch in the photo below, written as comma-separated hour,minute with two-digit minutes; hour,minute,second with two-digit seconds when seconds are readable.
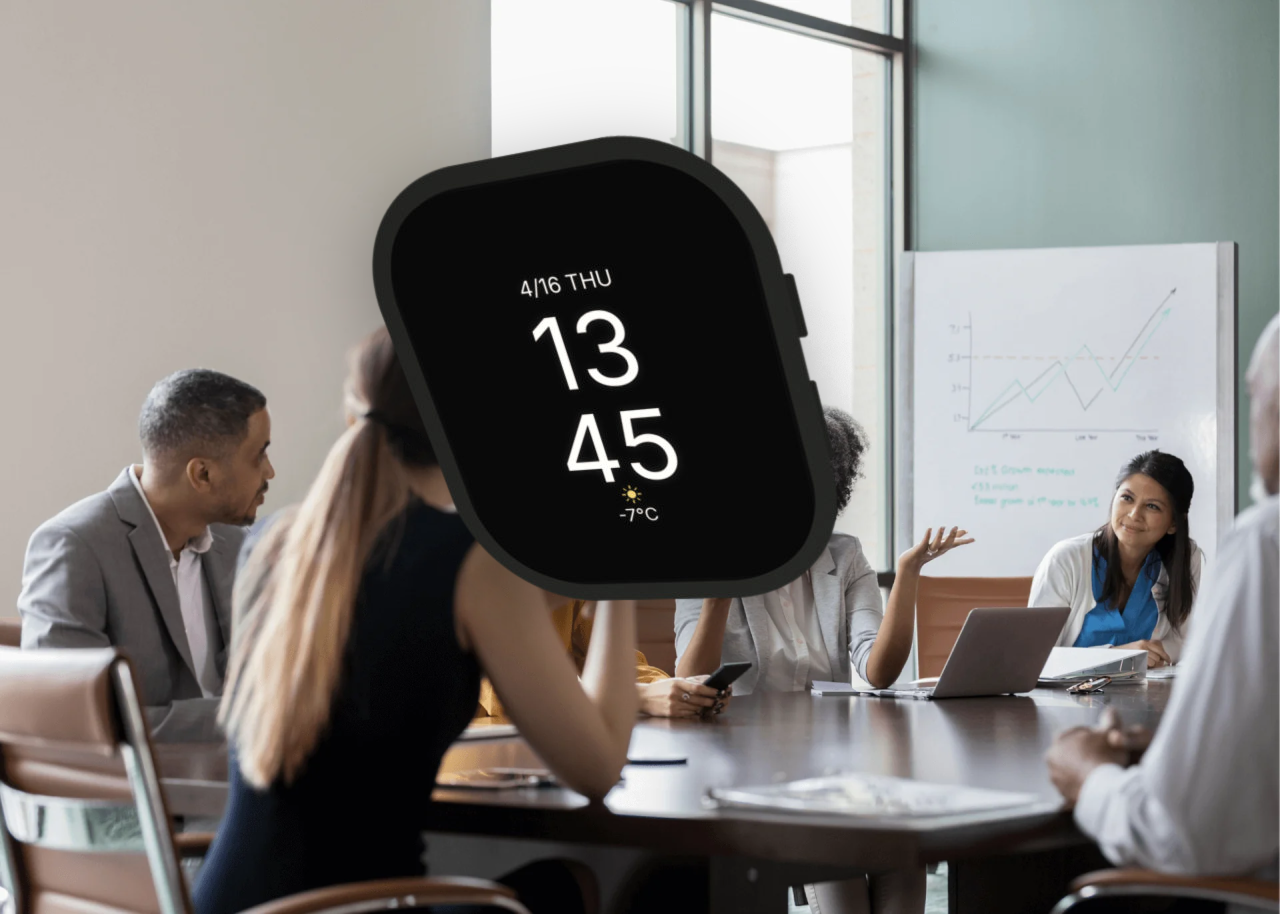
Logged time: 13,45
